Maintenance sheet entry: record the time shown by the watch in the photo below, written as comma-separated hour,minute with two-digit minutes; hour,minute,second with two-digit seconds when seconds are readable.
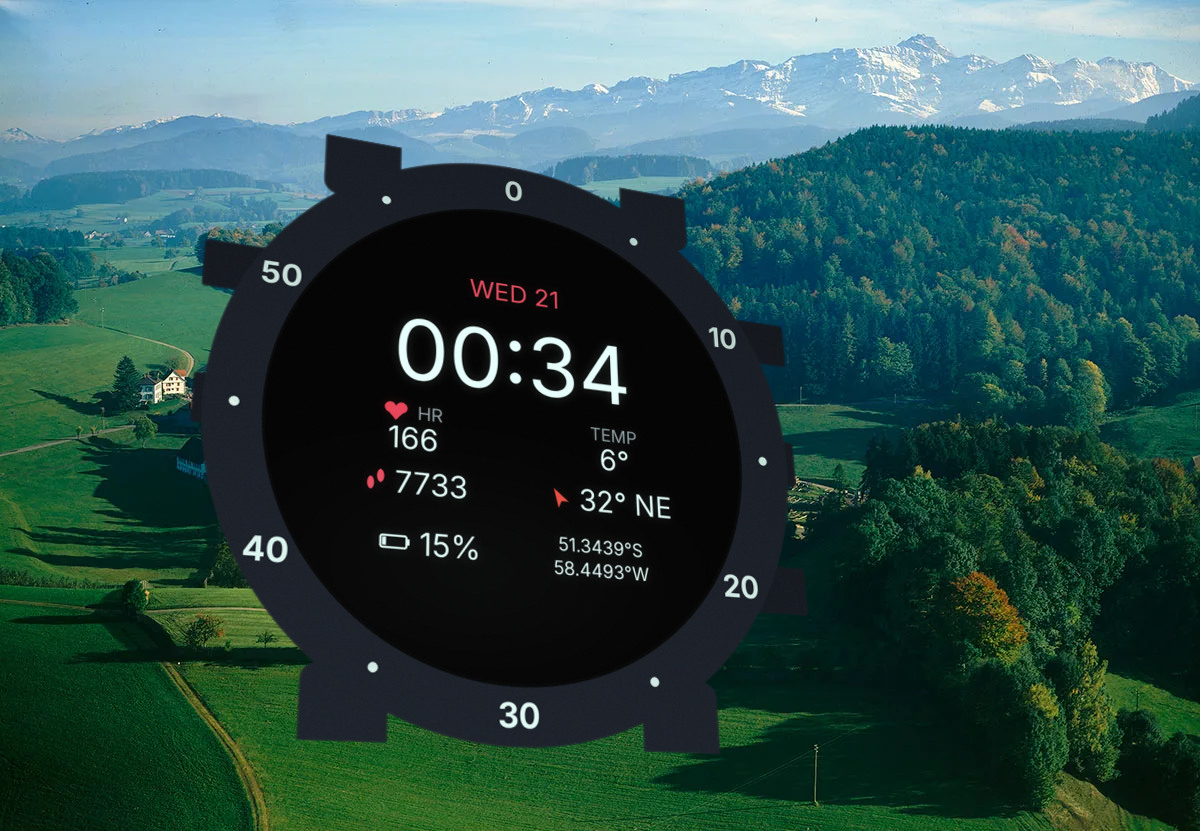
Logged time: 0,34
